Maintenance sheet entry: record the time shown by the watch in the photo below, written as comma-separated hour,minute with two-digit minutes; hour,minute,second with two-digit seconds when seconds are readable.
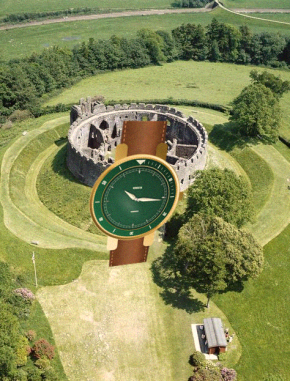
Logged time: 10,16
